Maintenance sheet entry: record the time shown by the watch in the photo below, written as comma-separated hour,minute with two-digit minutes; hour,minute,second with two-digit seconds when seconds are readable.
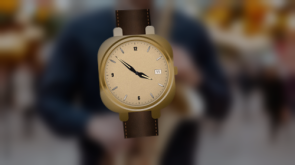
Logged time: 3,52
